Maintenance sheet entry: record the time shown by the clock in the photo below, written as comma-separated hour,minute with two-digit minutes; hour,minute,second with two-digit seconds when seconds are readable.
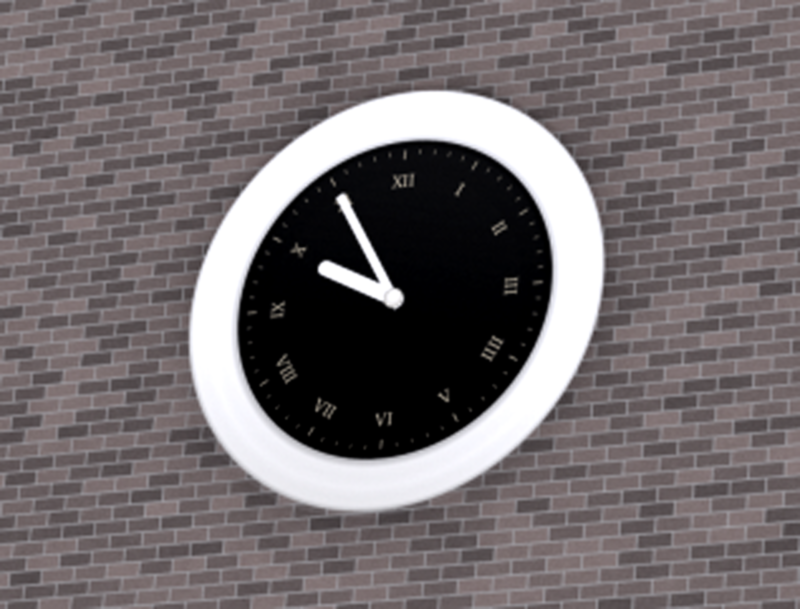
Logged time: 9,55
